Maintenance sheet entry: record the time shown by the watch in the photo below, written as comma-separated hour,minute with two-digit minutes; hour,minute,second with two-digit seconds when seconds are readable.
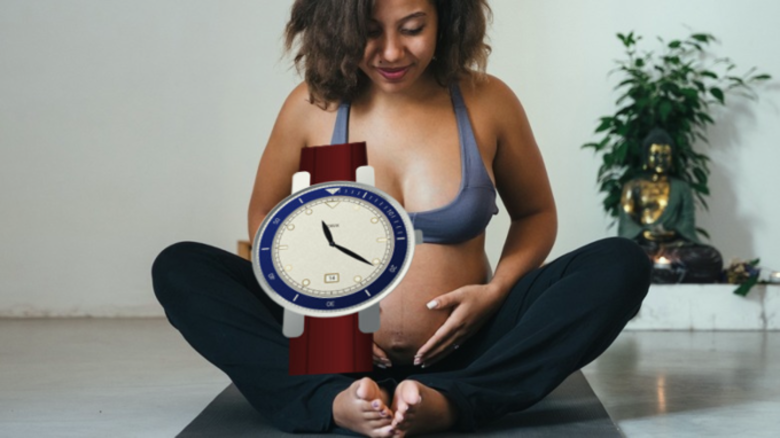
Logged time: 11,21
